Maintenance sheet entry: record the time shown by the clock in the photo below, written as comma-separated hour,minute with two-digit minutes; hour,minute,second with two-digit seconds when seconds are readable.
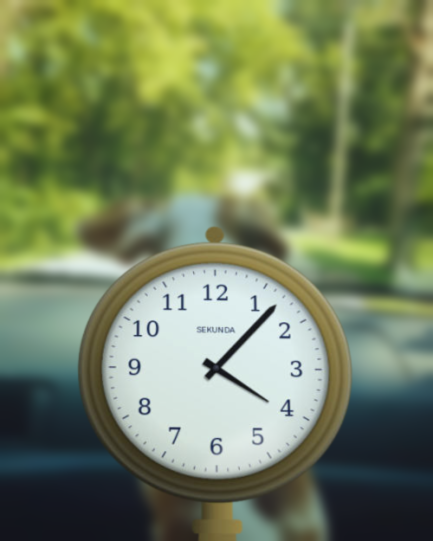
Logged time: 4,07
